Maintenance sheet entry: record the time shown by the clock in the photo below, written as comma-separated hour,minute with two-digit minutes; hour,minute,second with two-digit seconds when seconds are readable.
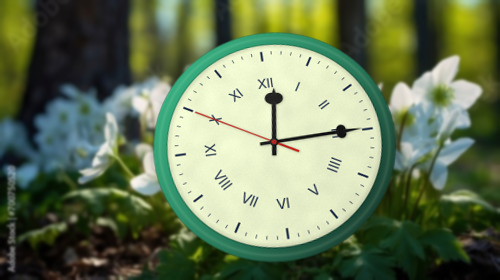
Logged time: 12,14,50
